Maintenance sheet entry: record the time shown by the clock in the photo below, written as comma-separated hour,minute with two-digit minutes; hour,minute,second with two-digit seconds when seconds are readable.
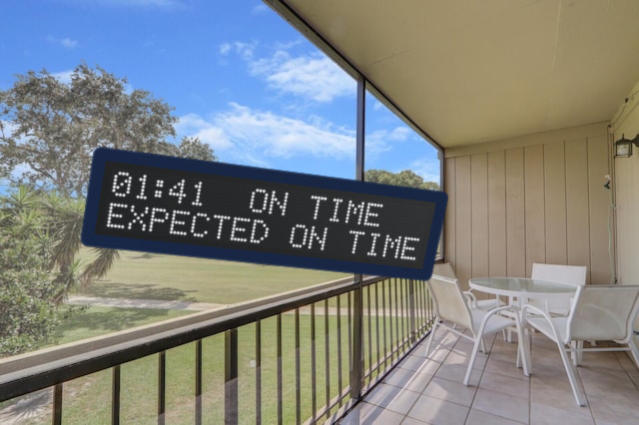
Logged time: 1,41
